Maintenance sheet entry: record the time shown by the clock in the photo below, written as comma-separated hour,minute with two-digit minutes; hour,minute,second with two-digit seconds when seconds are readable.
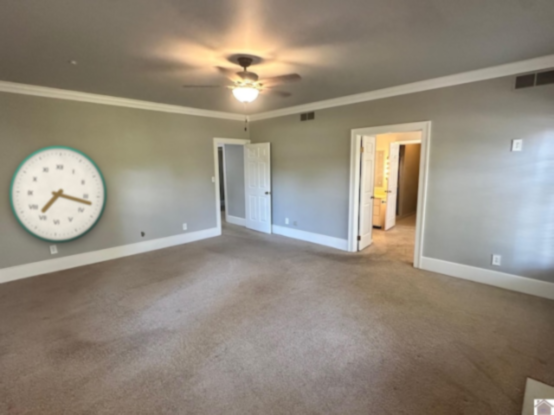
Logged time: 7,17
